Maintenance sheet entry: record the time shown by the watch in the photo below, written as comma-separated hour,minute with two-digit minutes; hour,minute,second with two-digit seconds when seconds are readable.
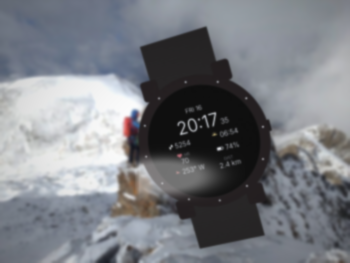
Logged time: 20,17
